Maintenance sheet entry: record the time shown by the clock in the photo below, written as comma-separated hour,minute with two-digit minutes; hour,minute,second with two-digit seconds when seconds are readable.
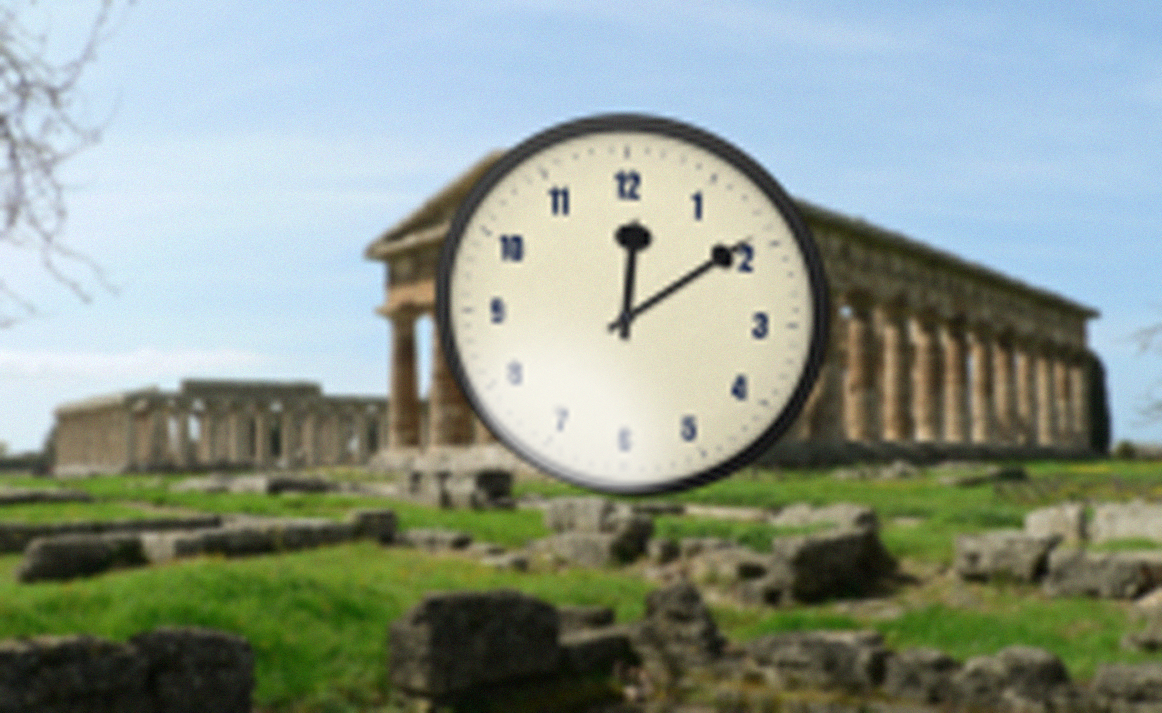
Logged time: 12,09
